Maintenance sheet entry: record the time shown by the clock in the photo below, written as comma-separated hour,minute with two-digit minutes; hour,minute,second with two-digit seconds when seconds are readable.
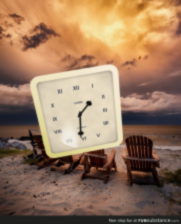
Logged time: 1,31
